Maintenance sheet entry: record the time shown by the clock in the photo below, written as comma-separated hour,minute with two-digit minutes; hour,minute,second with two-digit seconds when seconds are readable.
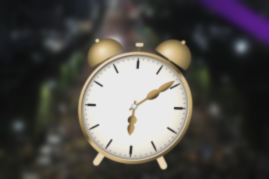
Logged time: 6,09
